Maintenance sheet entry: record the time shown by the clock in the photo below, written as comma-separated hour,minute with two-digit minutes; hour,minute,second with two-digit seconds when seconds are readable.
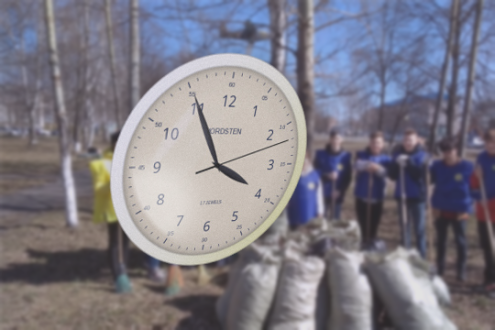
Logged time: 3,55,12
